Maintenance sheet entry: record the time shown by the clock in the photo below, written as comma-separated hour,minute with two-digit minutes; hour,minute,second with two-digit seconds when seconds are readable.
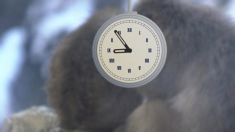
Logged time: 8,54
